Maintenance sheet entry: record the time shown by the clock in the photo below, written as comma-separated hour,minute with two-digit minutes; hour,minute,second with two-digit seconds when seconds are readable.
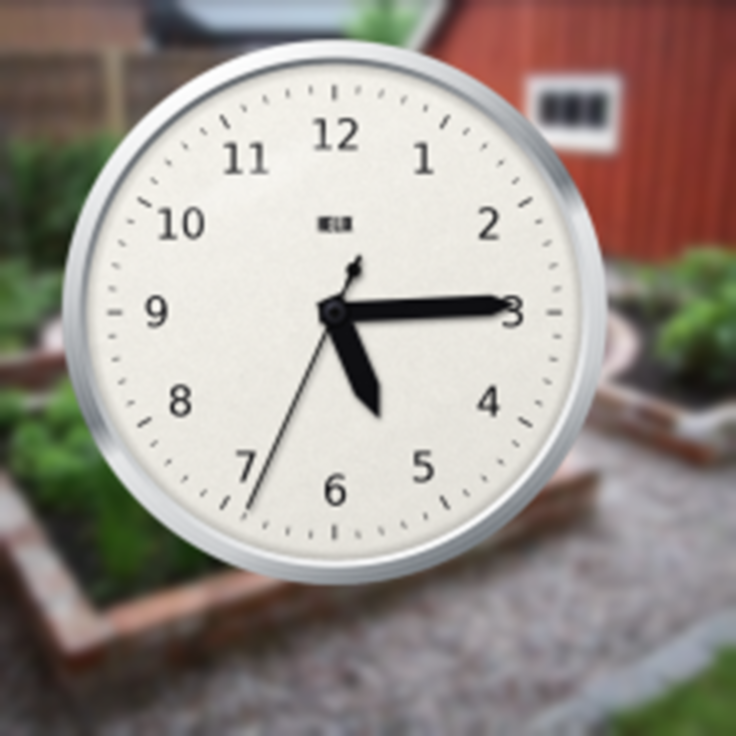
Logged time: 5,14,34
